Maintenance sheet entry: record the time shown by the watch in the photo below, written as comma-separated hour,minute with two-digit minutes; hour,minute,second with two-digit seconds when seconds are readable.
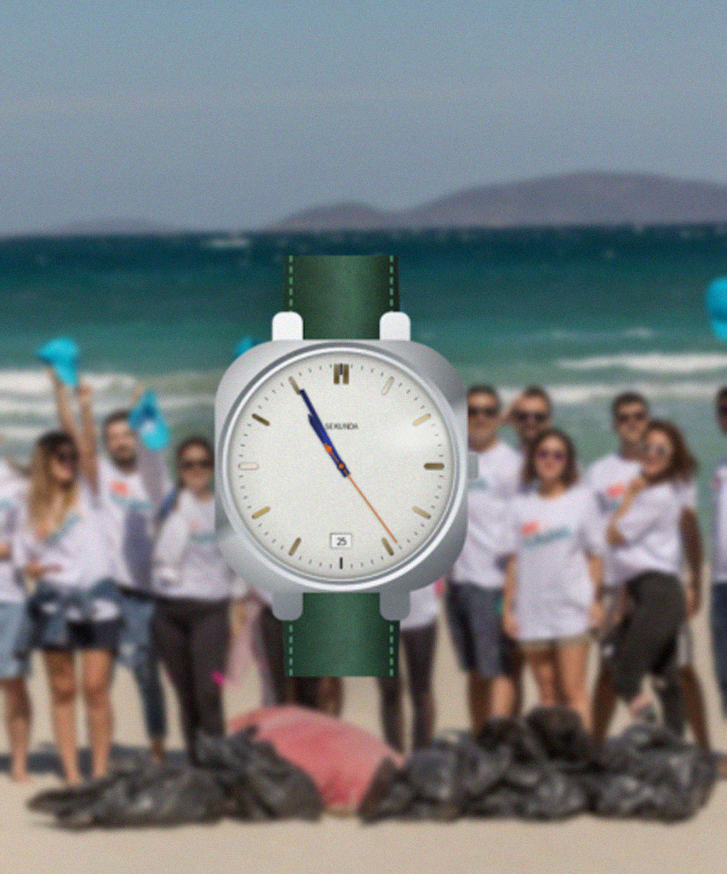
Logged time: 10,55,24
